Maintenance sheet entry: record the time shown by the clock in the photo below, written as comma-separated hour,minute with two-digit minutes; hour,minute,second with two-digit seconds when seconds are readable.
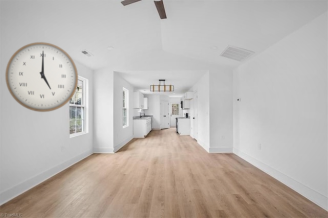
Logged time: 5,00
